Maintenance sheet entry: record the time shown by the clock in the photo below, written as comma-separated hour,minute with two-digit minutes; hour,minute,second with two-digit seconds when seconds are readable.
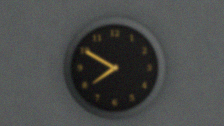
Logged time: 7,50
